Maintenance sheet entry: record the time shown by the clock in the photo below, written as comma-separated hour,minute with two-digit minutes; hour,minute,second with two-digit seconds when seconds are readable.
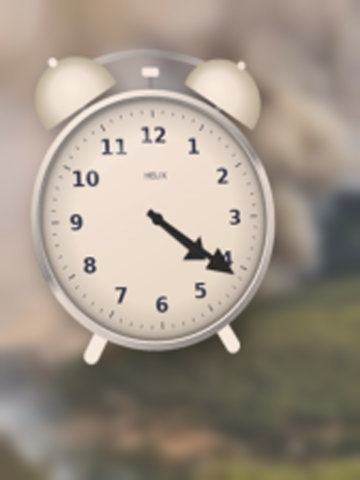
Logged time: 4,21
